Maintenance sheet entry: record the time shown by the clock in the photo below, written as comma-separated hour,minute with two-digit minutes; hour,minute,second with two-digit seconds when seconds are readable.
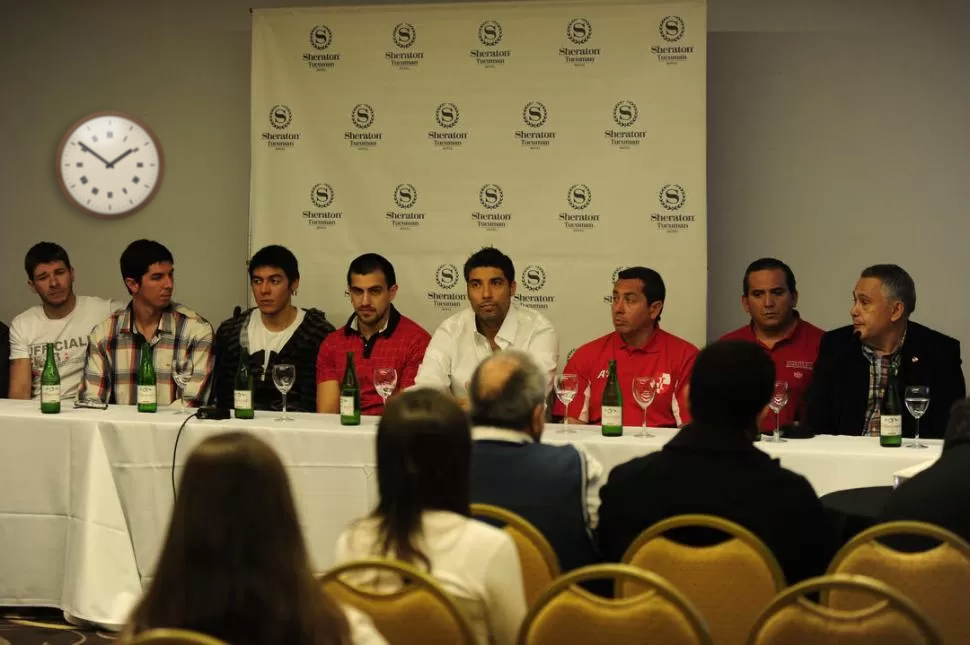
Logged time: 1,51
